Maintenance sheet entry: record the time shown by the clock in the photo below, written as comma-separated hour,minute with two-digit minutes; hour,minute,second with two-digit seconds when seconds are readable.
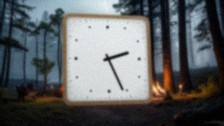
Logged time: 2,26
